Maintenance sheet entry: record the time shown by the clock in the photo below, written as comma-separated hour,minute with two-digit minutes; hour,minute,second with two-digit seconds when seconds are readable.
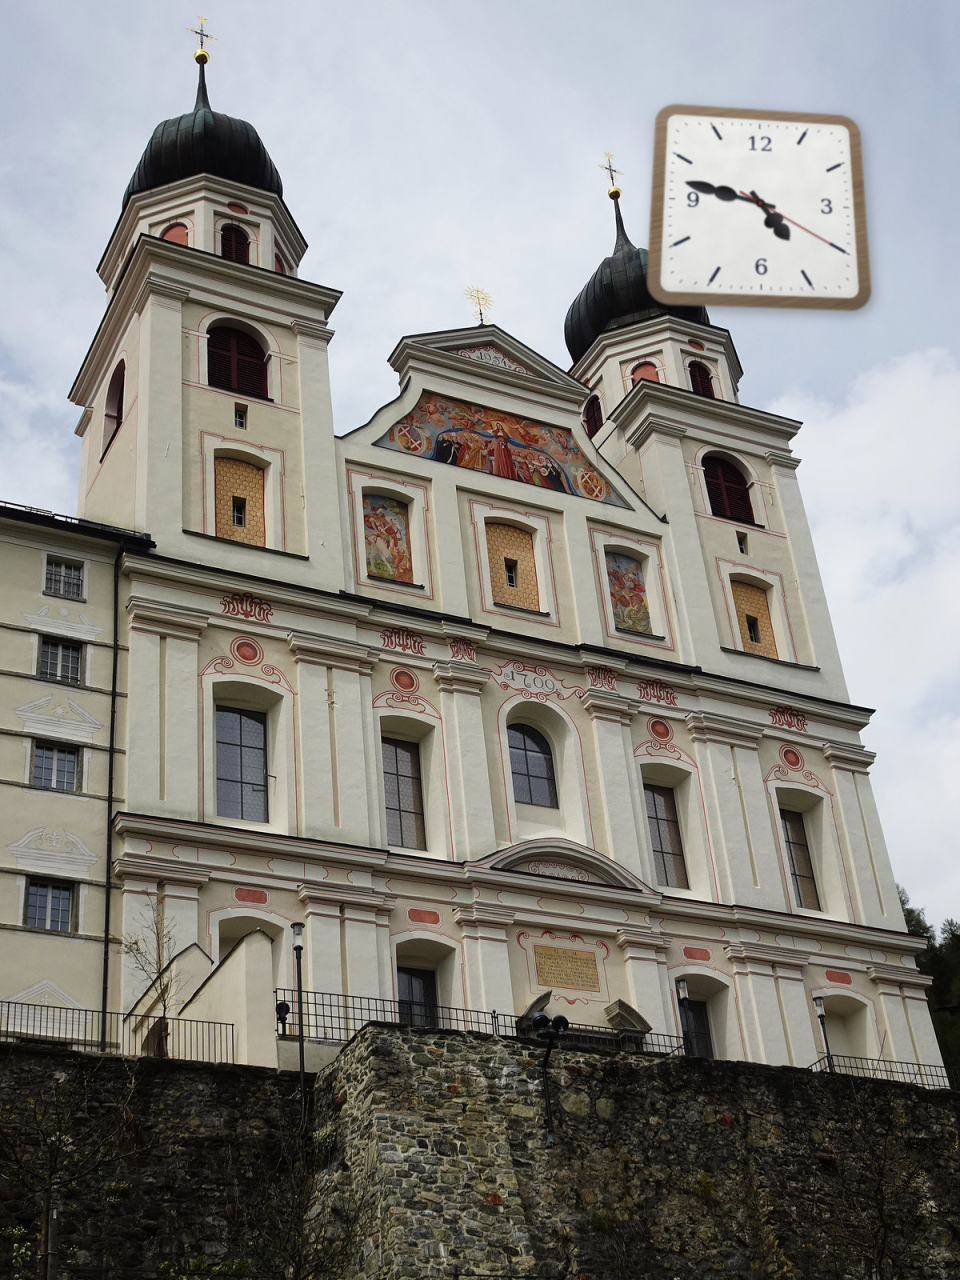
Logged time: 4,47,20
